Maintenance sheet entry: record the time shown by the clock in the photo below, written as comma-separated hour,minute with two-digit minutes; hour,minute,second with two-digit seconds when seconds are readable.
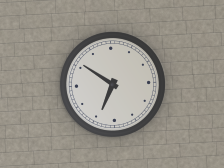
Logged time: 6,51
